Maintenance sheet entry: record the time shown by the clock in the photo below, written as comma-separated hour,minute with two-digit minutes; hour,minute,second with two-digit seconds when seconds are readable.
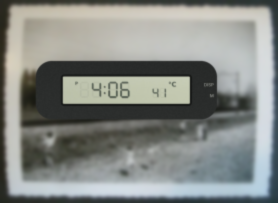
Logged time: 4,06
